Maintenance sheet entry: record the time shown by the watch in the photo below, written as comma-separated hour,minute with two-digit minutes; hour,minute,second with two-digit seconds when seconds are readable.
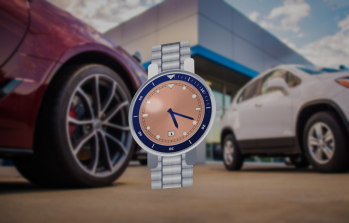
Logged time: 5,19
